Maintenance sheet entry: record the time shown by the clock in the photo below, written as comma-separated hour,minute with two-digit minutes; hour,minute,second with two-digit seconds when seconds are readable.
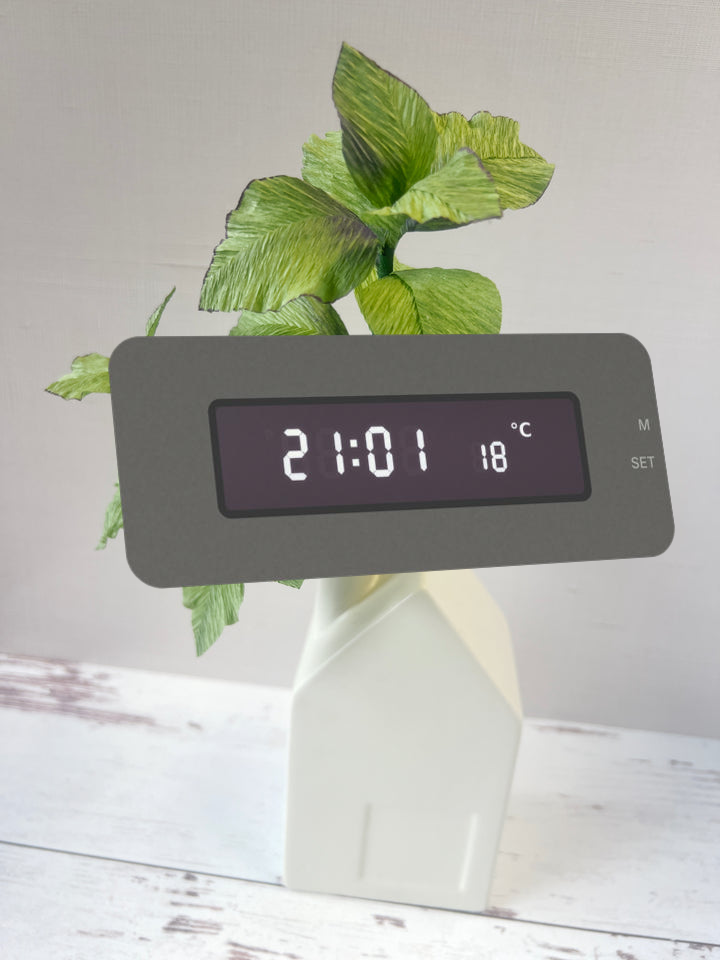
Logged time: 21,01
